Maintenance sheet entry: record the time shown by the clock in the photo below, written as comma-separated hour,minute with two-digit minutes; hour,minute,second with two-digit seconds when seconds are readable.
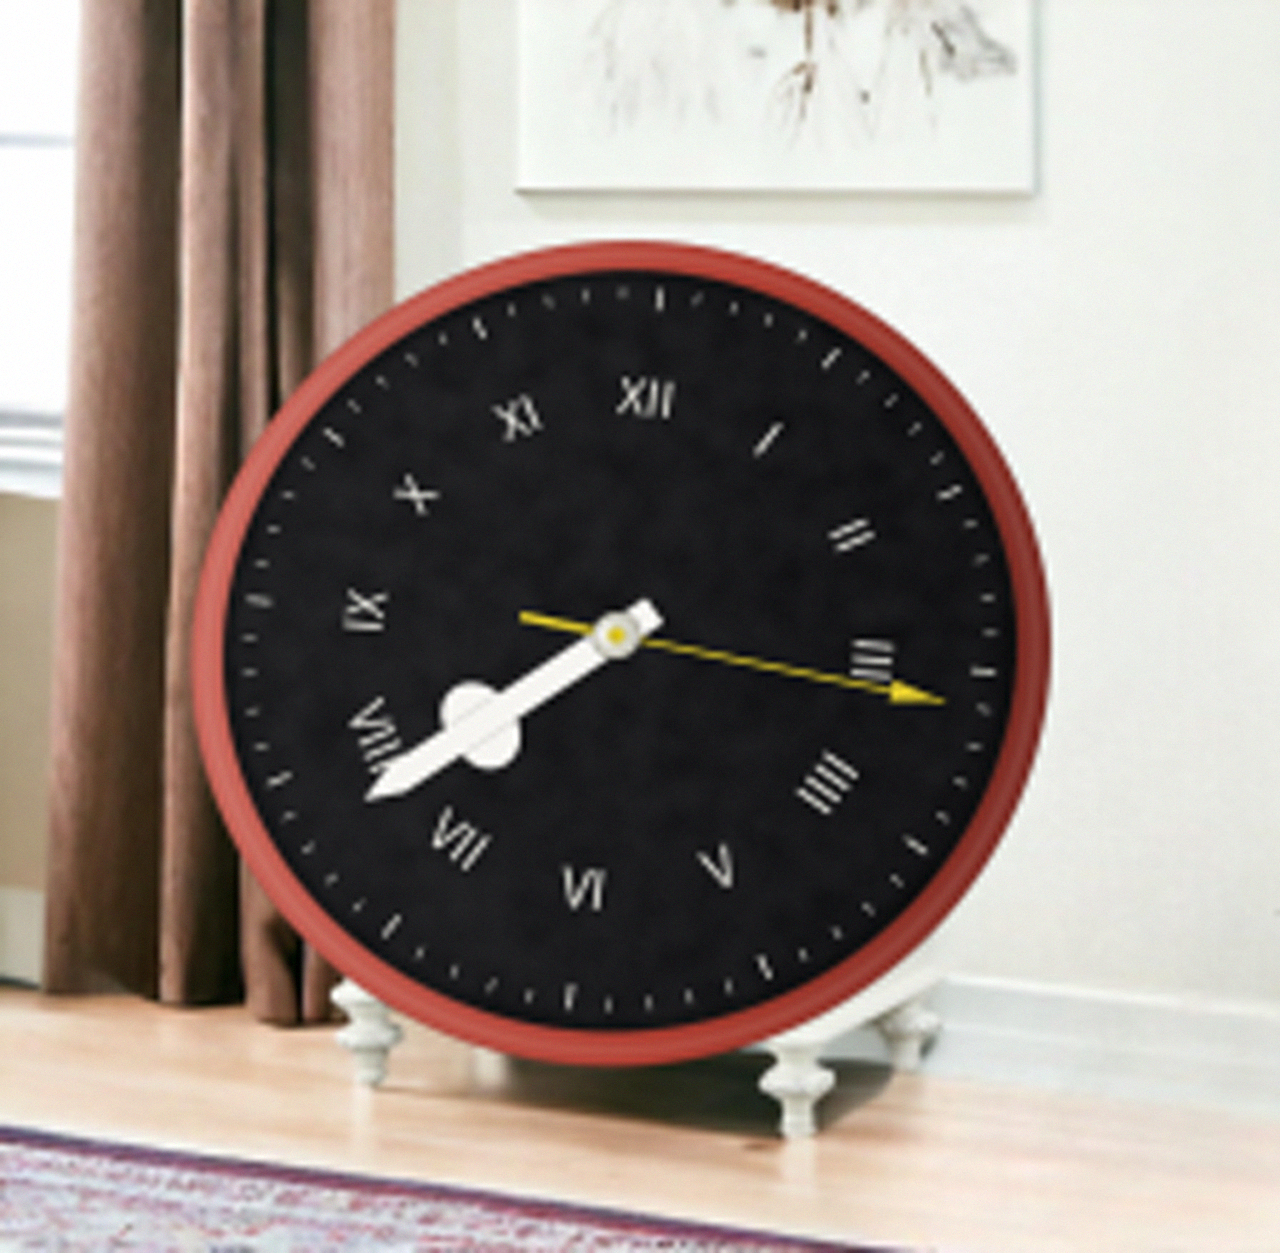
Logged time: 7,38,16
